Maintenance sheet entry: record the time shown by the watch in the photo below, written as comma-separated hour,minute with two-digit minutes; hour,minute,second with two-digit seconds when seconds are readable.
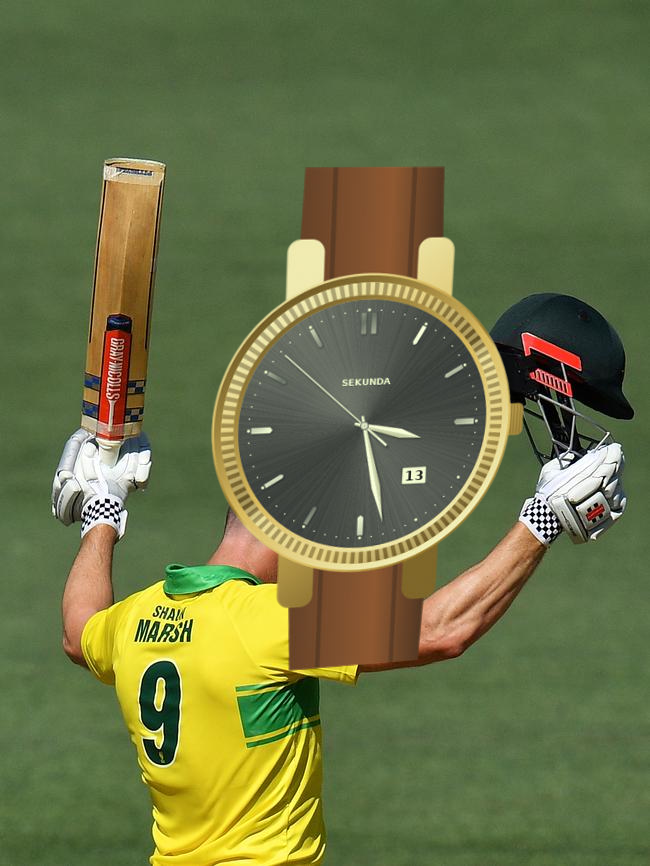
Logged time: 3,27,52
